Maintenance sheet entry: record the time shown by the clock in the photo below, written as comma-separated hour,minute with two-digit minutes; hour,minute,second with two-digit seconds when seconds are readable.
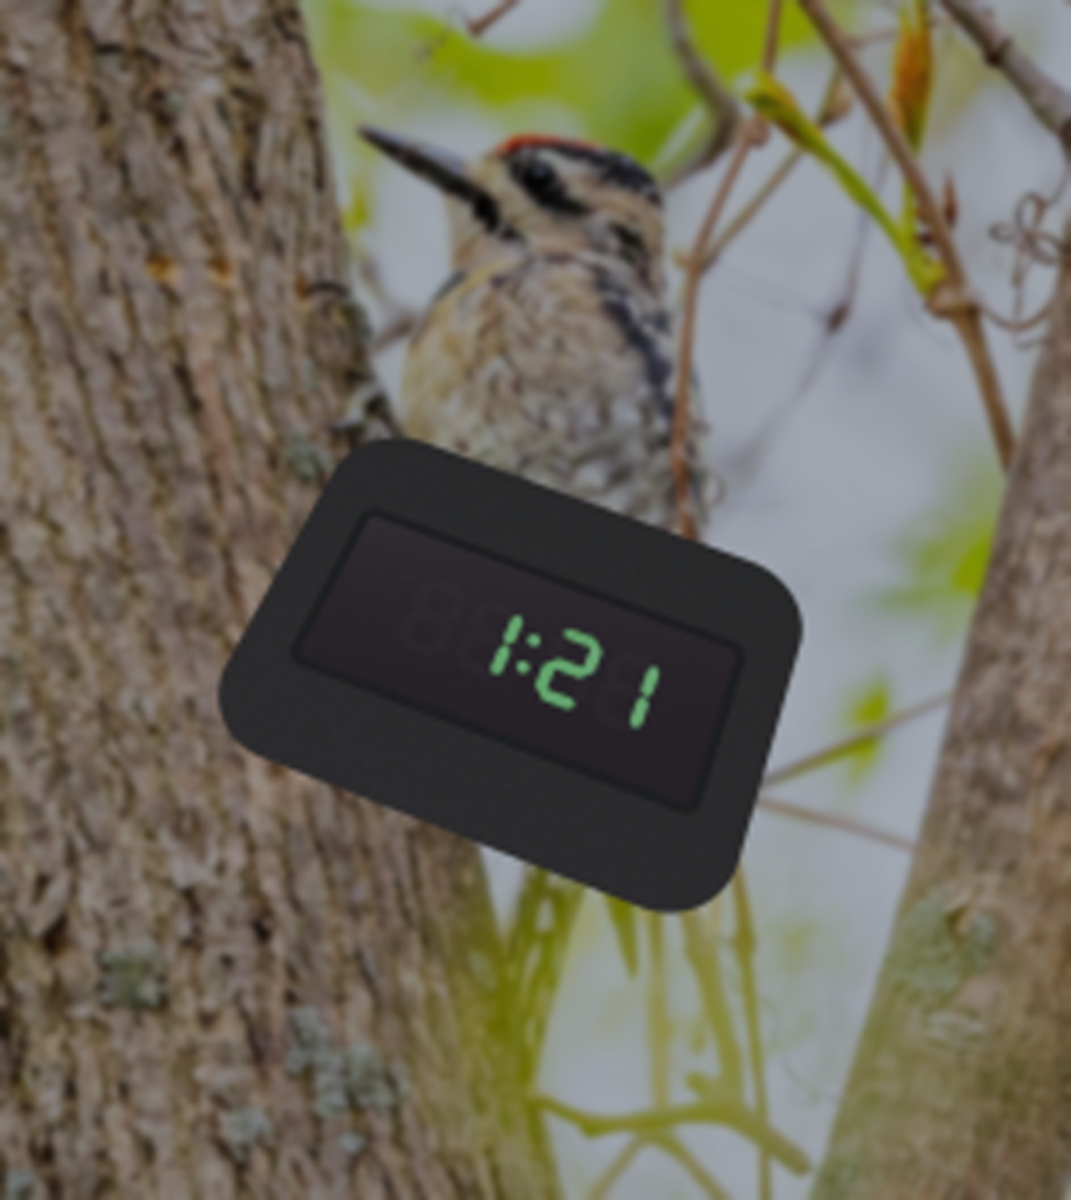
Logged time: 1,21
